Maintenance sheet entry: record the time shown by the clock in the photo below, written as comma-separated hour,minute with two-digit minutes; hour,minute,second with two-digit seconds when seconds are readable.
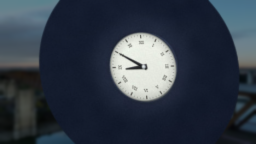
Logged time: 8,50
